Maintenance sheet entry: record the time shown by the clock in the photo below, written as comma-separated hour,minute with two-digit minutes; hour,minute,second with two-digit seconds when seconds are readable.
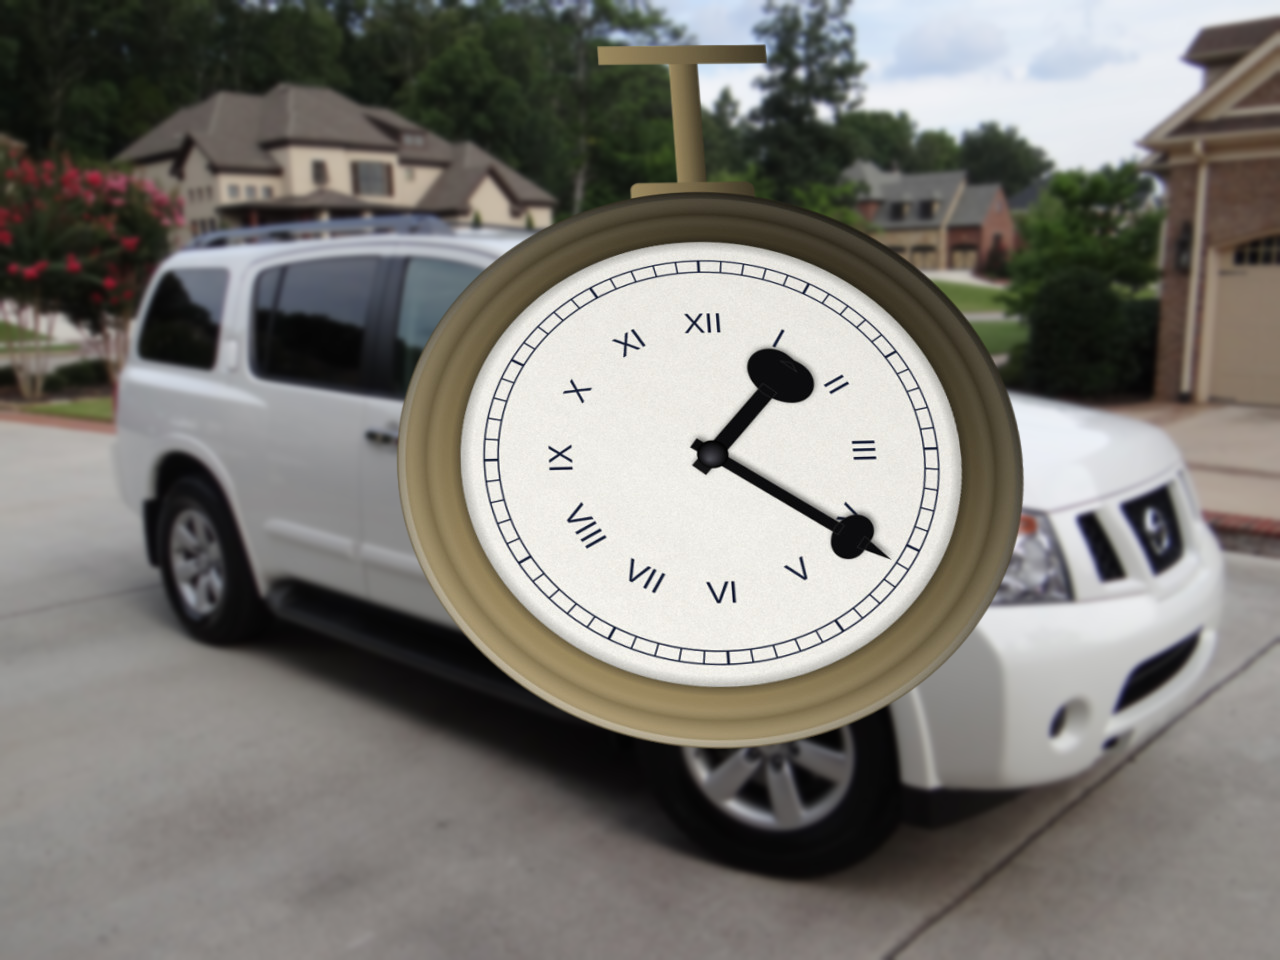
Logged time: 1,21
